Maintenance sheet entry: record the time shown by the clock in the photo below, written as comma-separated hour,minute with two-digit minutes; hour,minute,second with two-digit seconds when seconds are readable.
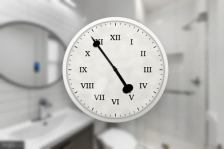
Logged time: 4,54
